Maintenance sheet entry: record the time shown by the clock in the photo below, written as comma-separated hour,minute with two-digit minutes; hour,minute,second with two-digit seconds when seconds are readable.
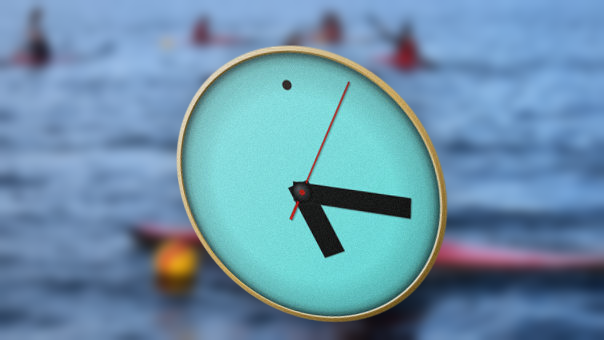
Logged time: 5,16,05
